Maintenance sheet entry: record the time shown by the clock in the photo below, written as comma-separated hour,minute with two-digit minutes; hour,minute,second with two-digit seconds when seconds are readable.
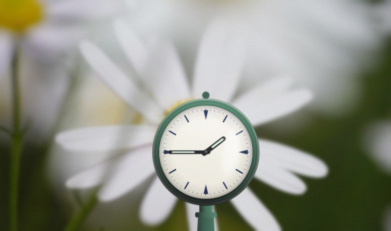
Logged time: 1,45
